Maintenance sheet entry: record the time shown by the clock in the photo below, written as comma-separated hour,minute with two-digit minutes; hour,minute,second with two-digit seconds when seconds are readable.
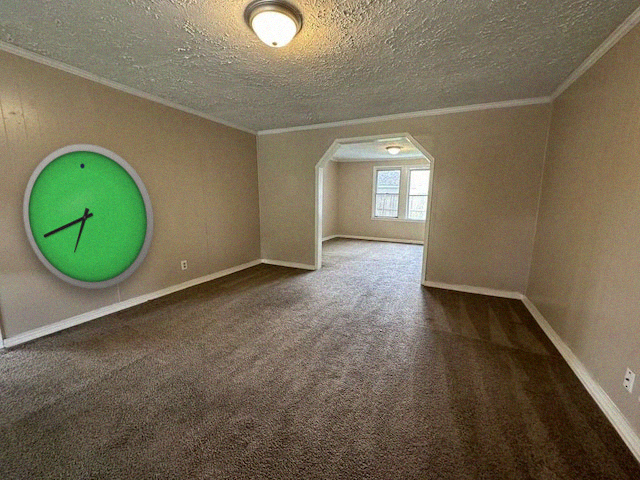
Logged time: 6,41
